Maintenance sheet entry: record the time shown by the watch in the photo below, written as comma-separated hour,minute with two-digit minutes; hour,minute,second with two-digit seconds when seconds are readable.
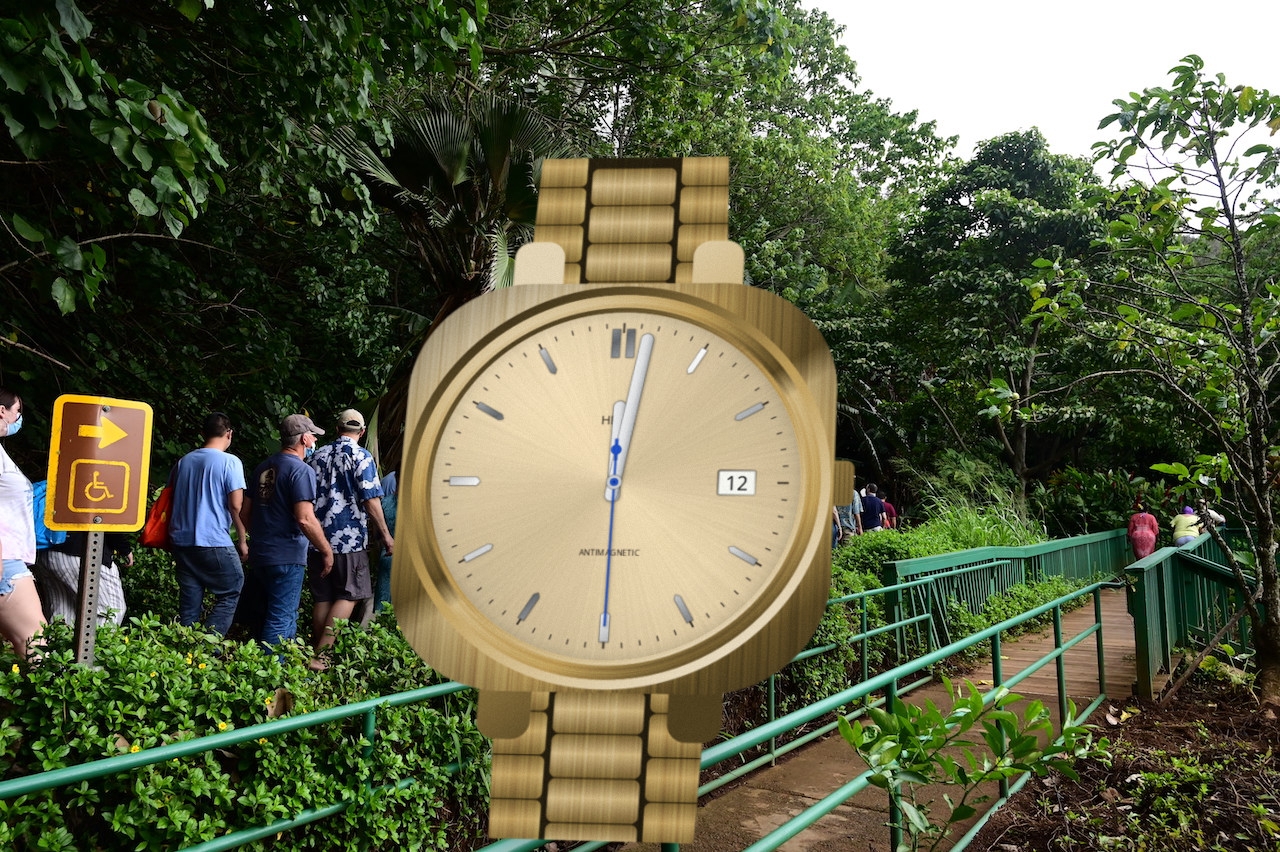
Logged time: 12,01,30
